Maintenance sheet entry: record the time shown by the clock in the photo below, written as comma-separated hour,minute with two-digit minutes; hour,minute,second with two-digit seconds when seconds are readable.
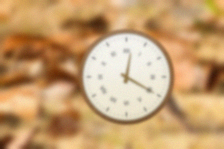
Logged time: 12,20
